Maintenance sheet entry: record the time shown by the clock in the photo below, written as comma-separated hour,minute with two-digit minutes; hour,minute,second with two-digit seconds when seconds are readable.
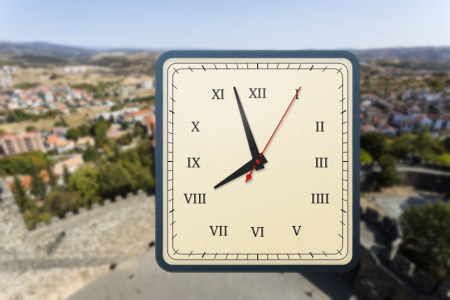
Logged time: 7,57,05
